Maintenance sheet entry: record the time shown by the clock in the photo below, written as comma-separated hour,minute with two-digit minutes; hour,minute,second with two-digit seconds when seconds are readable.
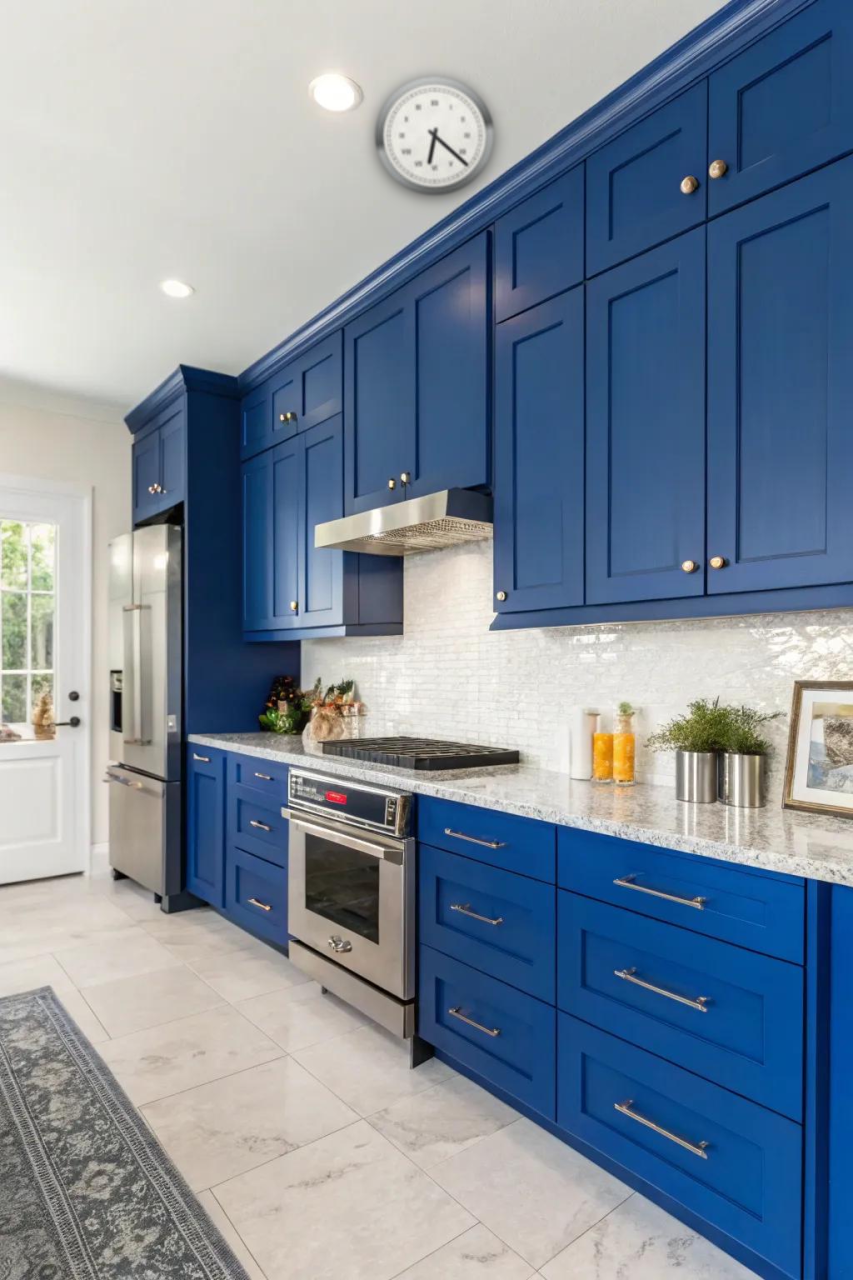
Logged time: 6,22
